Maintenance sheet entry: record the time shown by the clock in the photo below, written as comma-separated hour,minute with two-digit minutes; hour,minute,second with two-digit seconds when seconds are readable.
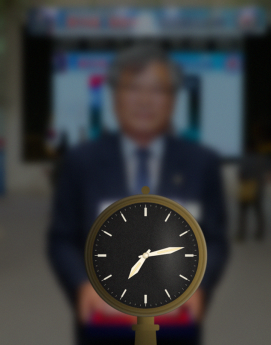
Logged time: 7,13
